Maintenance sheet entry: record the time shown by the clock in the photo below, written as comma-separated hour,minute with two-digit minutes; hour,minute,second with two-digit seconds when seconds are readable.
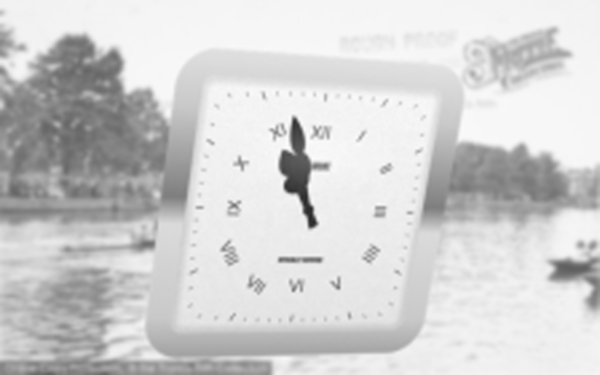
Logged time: 10,57
